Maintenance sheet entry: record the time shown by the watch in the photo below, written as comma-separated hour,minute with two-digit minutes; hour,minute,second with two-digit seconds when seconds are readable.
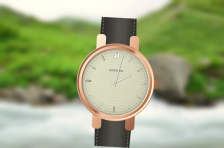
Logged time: 2,02
